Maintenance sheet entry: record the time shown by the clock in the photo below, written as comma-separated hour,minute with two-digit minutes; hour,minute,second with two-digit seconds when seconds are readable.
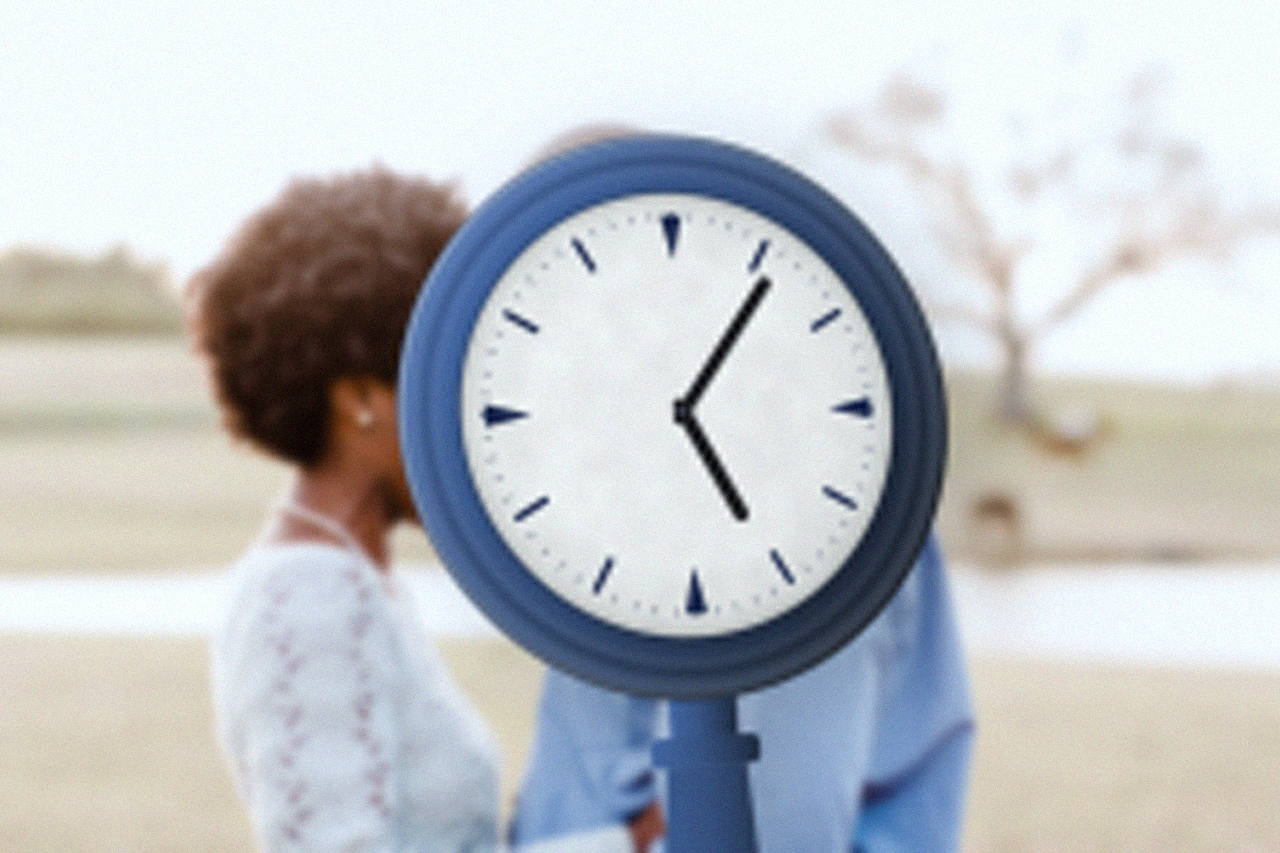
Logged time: 5,06
